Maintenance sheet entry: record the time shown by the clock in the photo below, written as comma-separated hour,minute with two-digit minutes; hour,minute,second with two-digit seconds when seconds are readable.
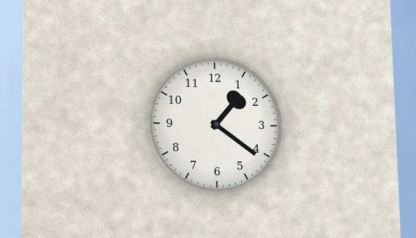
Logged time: 1,21
